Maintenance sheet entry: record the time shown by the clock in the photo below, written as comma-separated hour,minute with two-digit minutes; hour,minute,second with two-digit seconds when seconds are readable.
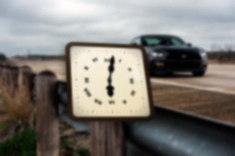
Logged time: 6,02
